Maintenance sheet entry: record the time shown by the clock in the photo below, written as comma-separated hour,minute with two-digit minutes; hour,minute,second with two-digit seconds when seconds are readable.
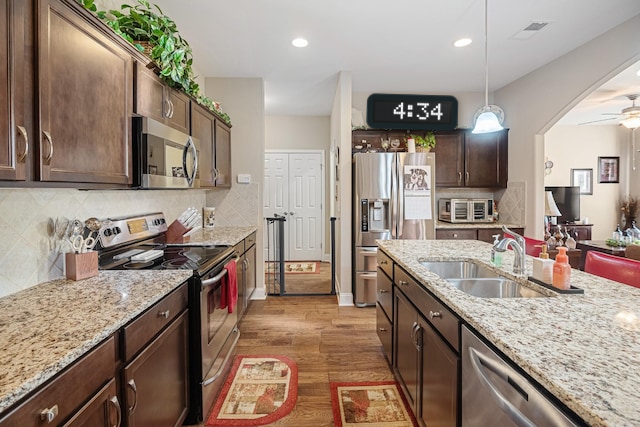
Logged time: 4,34
